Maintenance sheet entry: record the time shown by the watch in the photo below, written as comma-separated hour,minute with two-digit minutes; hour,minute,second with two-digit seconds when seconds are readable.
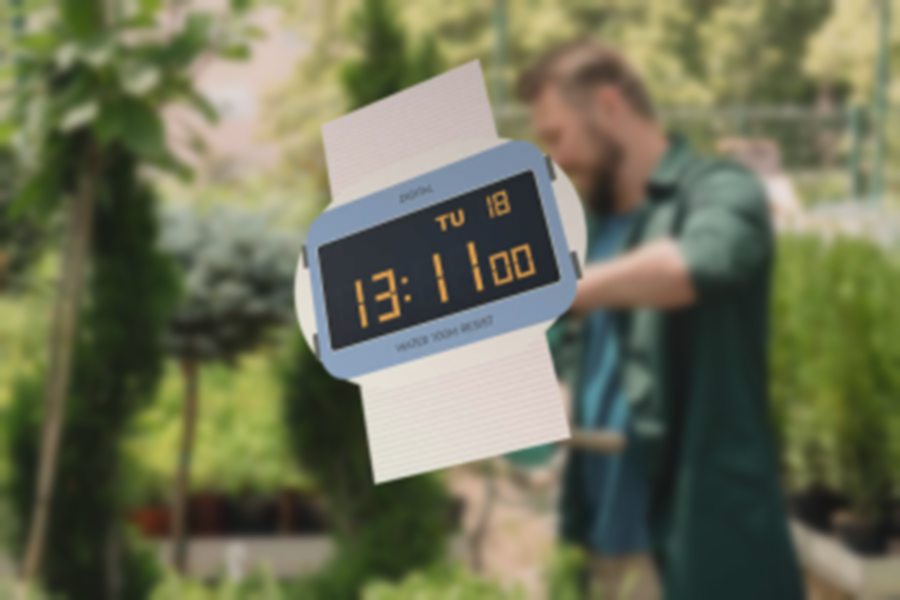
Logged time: 13,11,00
